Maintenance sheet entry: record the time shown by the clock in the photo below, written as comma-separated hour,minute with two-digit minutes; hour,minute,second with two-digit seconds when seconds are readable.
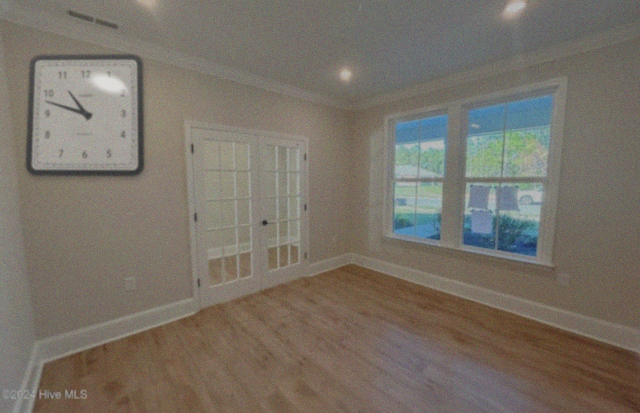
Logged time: 10,48
